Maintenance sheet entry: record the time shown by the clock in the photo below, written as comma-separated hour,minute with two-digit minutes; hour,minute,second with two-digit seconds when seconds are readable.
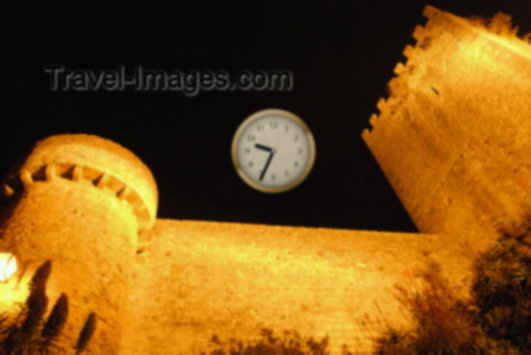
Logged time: 9,34
